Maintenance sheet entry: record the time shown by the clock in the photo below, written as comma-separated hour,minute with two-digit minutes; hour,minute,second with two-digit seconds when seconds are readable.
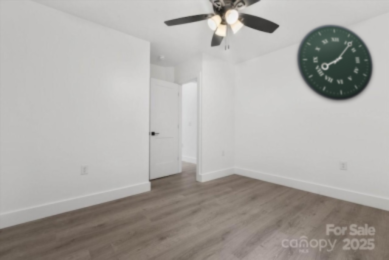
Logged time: 8,07
